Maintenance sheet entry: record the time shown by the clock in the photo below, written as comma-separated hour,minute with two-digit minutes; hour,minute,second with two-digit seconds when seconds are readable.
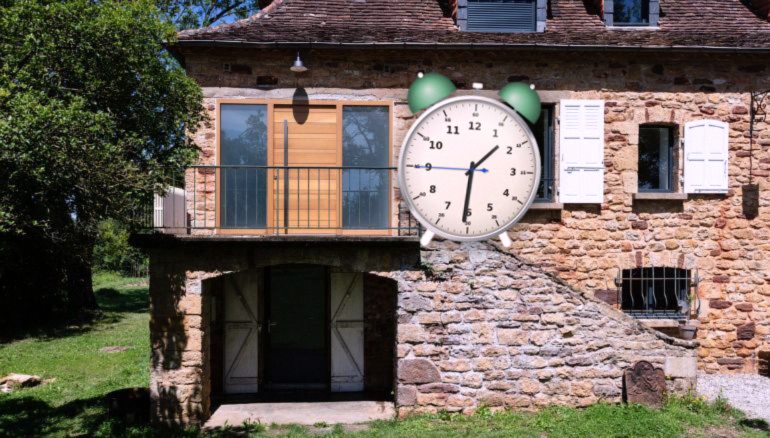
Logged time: 1,30,45
